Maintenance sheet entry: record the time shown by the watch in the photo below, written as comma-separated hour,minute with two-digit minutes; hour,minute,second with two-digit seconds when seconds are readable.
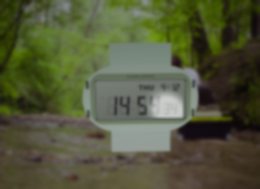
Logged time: 14,54
